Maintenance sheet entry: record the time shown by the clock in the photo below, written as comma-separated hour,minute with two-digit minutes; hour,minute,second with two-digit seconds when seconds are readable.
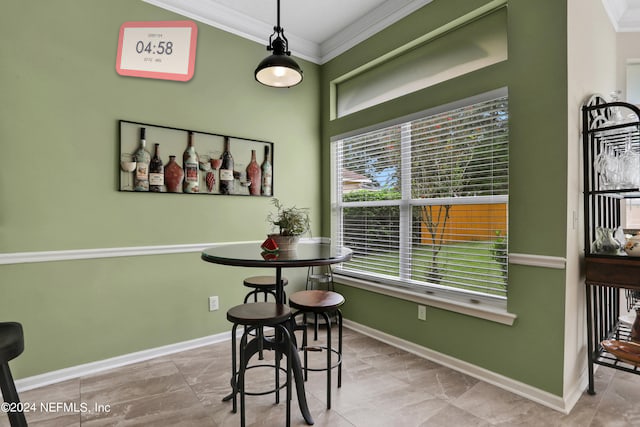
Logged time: 4,58
